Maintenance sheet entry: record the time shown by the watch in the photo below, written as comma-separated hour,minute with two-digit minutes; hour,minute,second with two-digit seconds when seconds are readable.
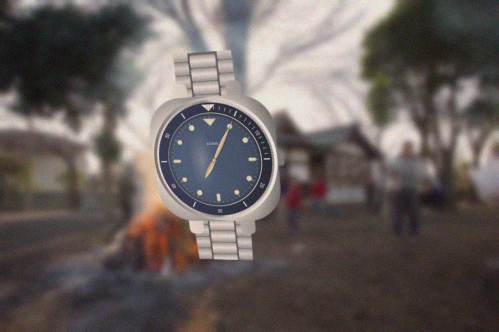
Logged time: 7,05
